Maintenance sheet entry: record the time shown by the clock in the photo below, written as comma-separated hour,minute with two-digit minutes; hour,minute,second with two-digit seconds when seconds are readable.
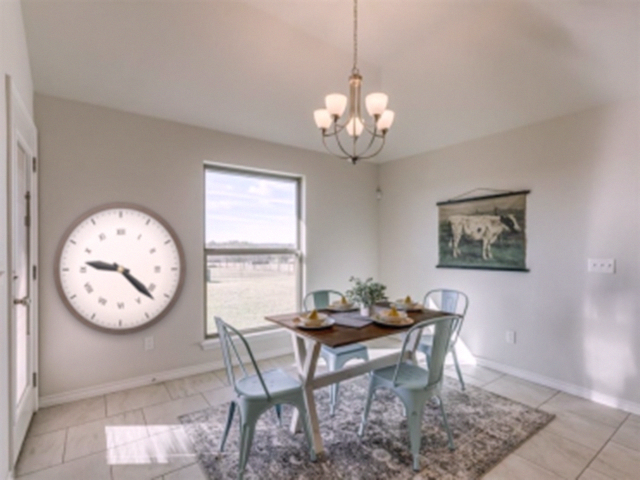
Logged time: 9,22
